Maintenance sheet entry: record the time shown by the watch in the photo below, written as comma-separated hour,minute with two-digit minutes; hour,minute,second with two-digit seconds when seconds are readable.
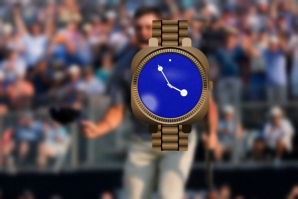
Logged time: 3,55
